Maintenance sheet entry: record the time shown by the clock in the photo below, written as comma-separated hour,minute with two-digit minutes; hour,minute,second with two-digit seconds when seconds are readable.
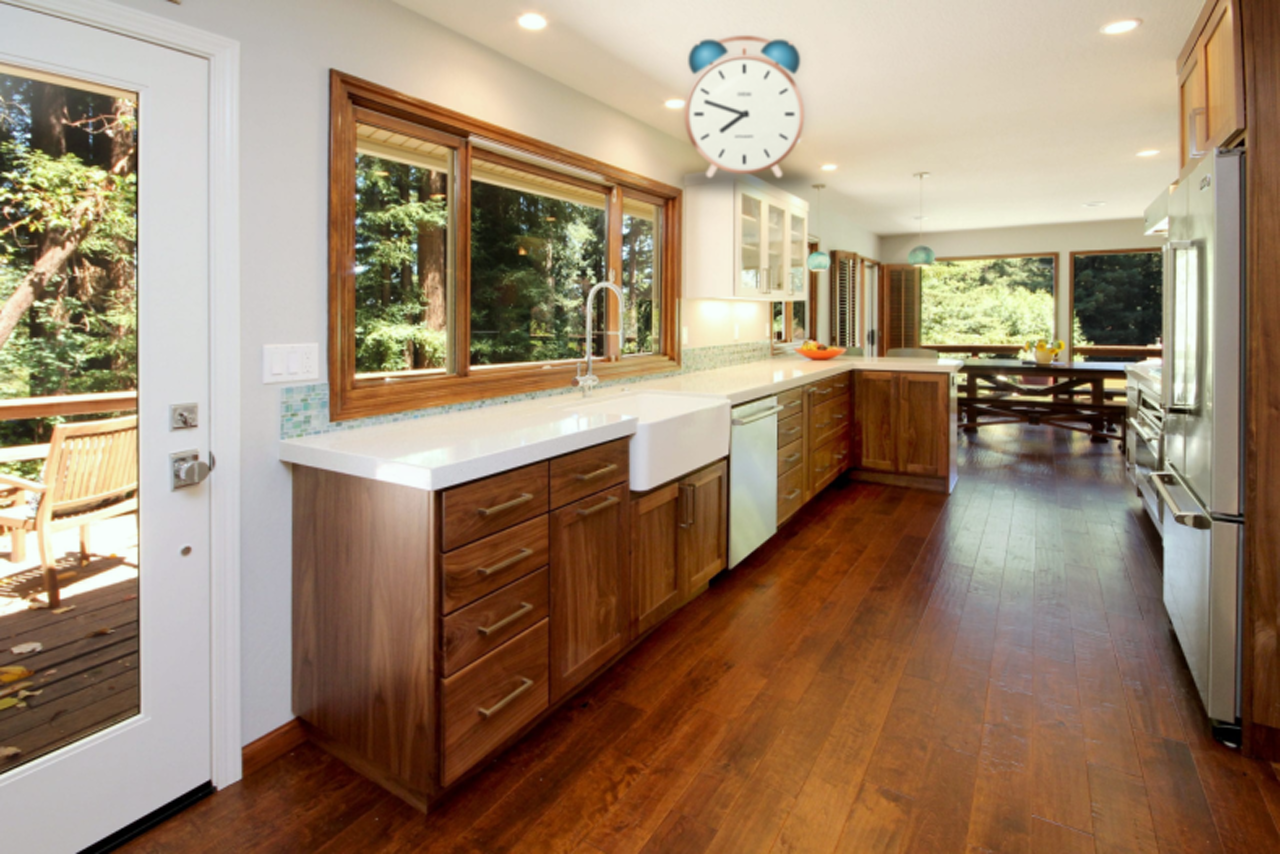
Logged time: 7,48
